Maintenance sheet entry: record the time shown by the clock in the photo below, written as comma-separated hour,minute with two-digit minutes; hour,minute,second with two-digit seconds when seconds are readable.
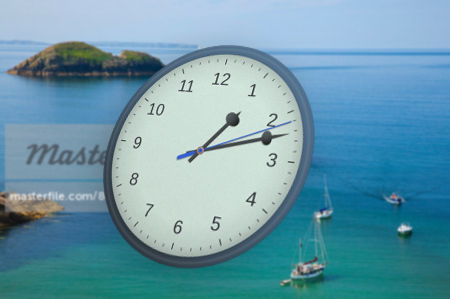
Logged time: 1,12,11
